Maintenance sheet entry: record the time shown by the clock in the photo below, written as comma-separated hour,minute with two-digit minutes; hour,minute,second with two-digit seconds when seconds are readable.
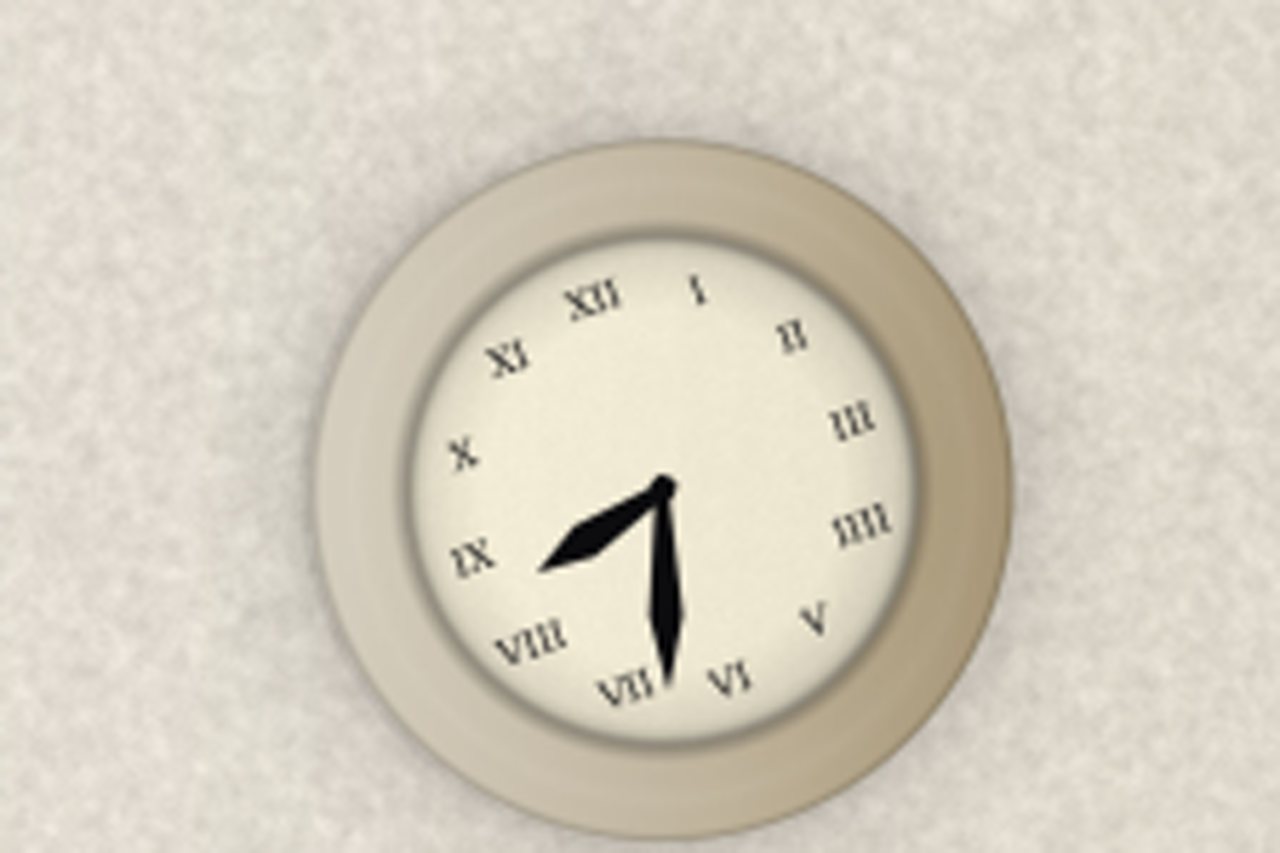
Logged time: 8,33
